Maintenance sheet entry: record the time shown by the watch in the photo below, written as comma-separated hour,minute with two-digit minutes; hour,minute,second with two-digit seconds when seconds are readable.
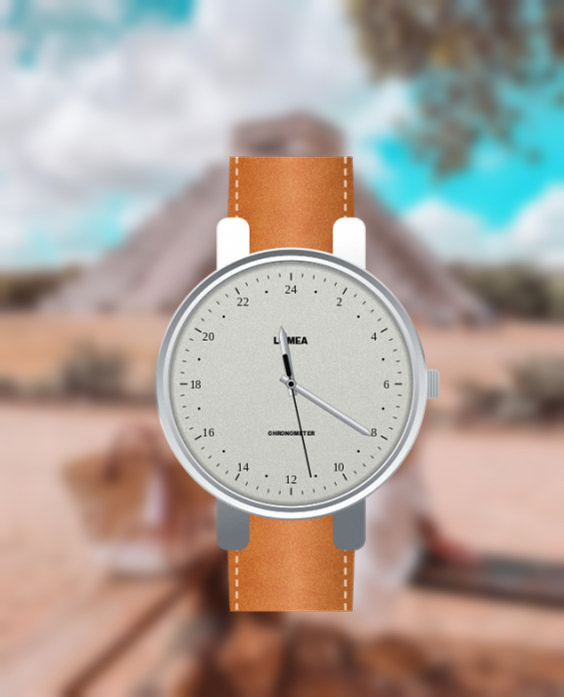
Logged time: 23,20,28
